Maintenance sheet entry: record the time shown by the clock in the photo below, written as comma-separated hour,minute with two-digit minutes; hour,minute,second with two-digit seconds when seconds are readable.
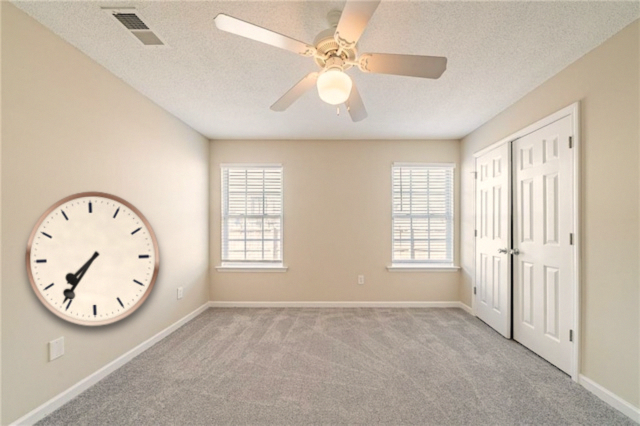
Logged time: 7,36
